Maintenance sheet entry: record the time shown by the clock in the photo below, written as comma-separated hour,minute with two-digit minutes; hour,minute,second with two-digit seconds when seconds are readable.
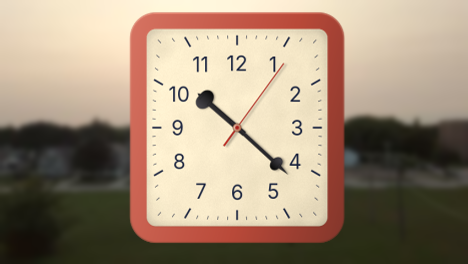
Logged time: 10,22,06
